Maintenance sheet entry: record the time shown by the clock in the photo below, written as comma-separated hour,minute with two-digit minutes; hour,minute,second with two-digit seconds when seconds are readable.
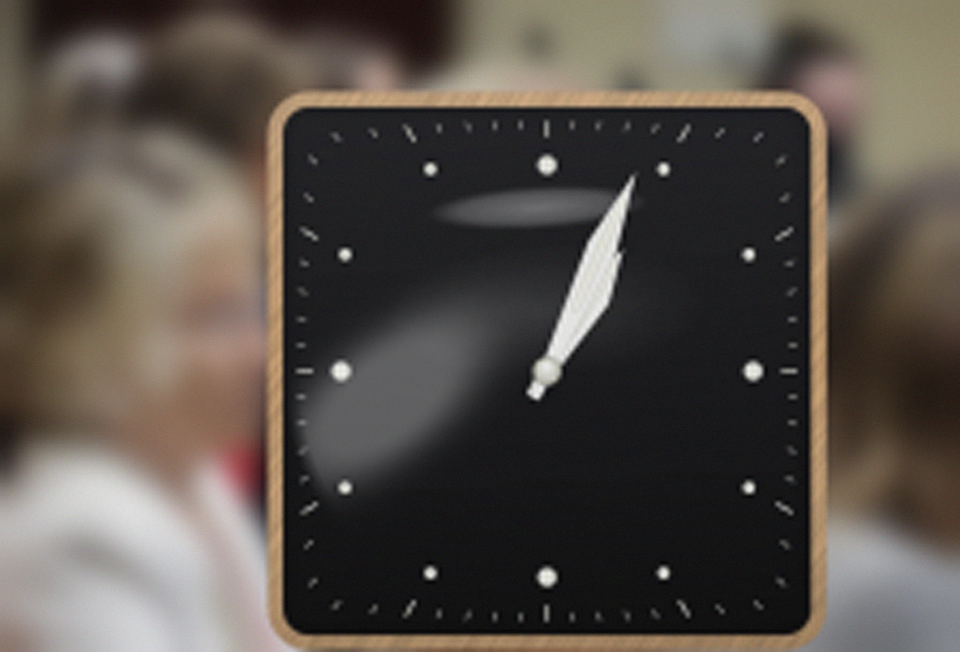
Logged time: 1,04
